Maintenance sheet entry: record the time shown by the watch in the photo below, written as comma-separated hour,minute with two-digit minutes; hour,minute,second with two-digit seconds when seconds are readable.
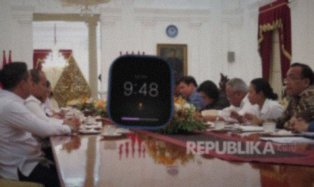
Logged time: 9,48
